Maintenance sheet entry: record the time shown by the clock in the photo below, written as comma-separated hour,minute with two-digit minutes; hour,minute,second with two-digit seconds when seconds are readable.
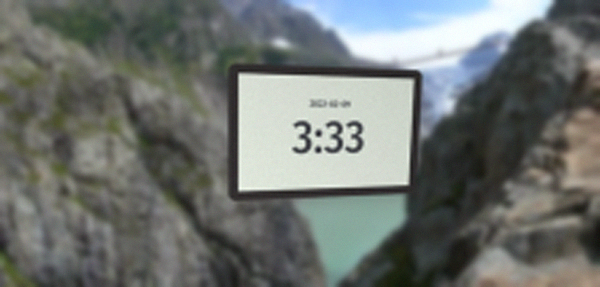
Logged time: 3,33
